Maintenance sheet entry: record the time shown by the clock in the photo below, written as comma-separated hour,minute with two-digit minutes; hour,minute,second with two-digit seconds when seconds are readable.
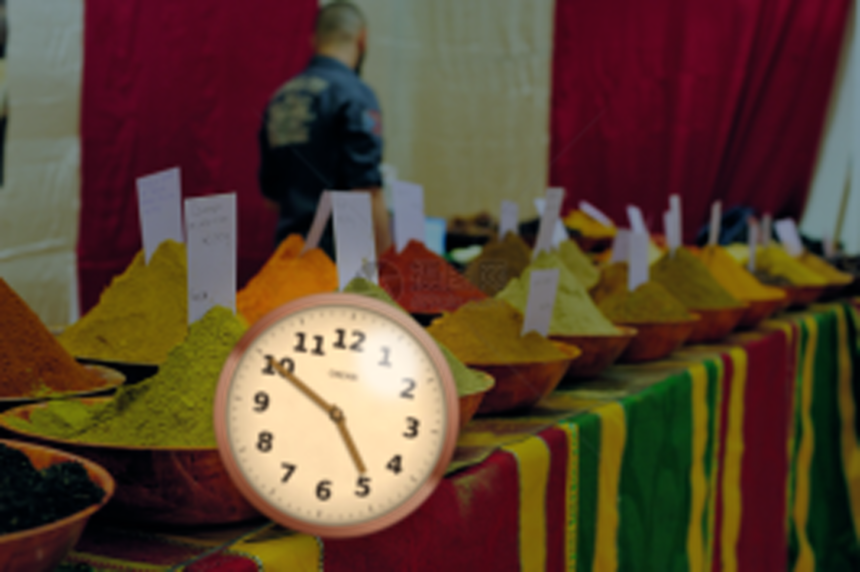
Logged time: 4,50
